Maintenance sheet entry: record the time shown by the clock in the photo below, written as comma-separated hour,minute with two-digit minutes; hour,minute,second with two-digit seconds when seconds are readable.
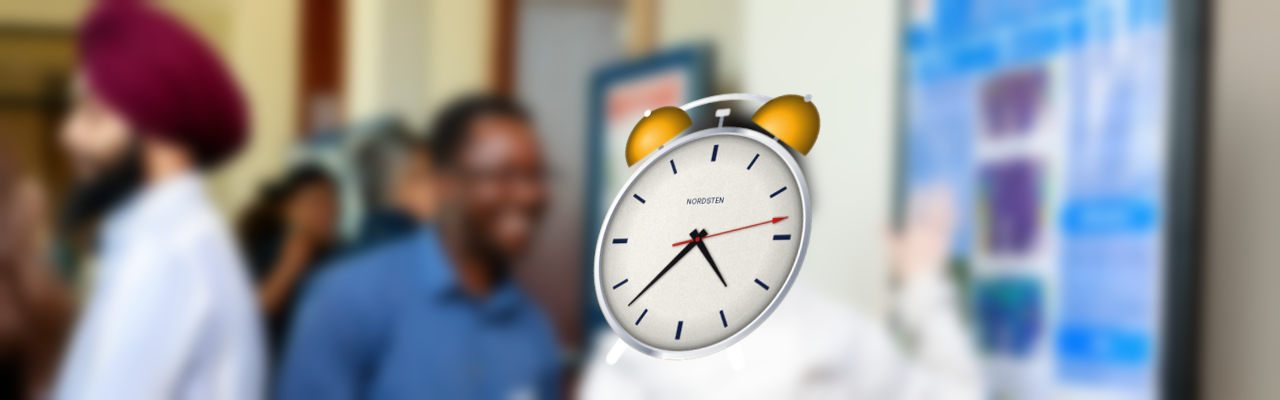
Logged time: 4,37,13
